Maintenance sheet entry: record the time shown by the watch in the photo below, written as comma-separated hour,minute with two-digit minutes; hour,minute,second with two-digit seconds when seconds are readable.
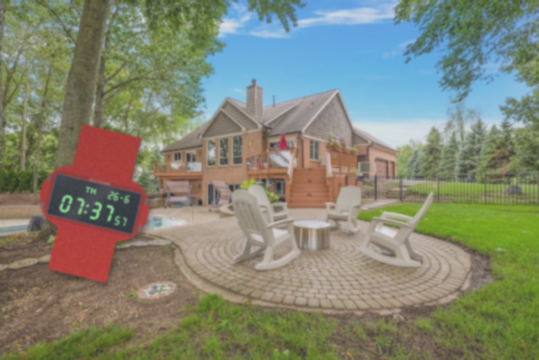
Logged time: 7,37
